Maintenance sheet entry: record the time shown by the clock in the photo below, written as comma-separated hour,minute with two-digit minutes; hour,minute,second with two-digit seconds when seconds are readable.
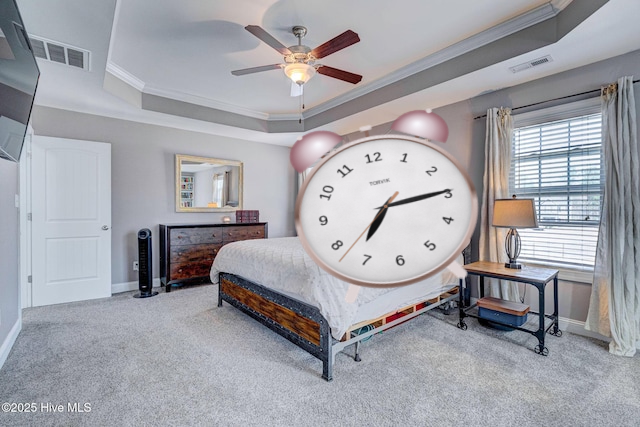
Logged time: 7,14,38
